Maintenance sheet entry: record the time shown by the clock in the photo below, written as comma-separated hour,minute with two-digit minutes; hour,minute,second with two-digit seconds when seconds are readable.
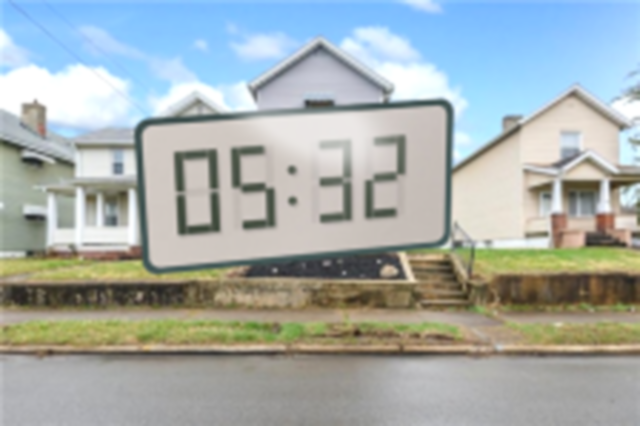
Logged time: 5,32
